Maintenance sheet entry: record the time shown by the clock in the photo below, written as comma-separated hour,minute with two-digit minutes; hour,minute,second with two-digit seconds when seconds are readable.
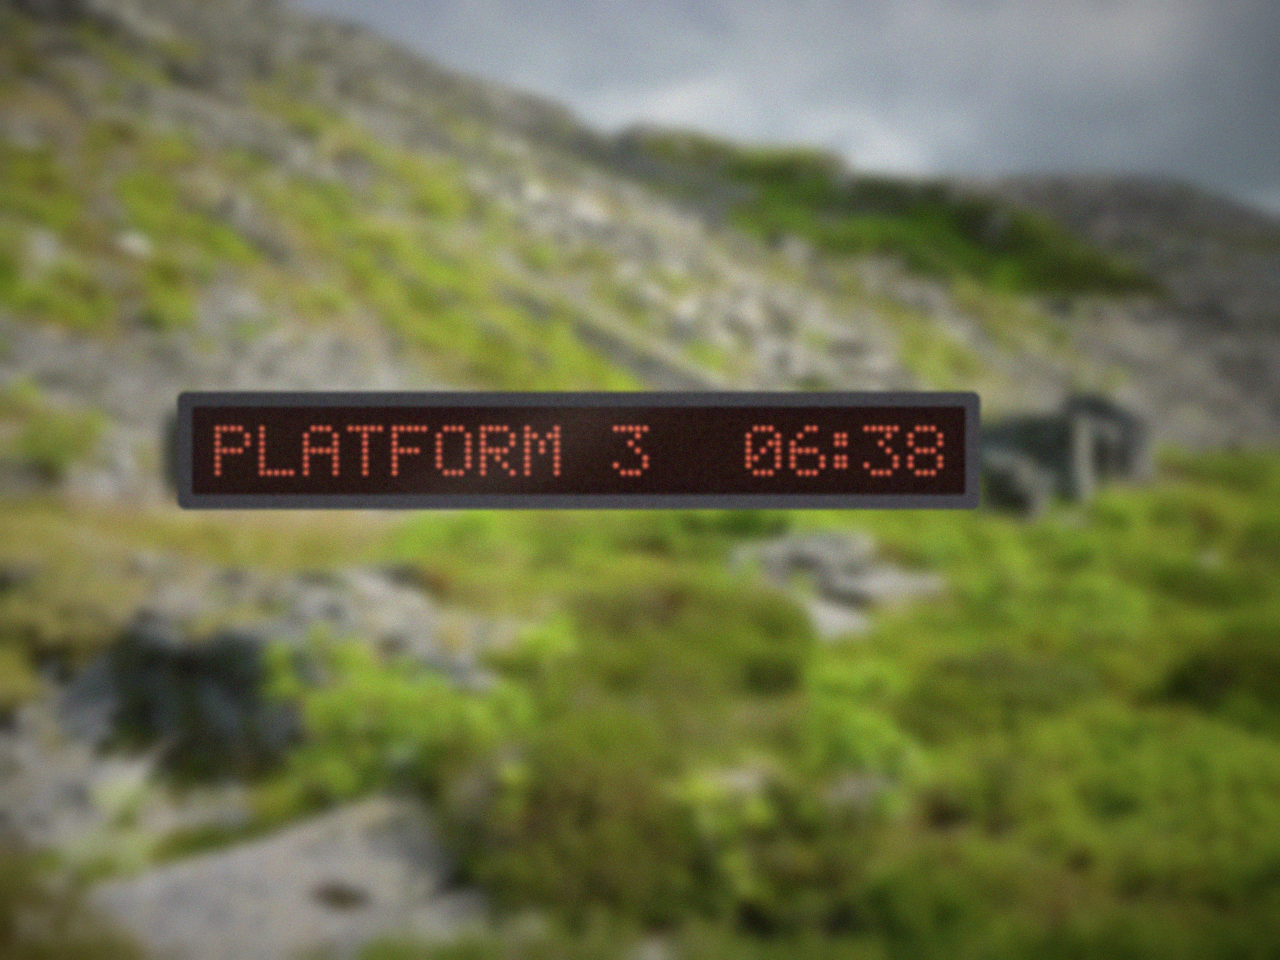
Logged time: 6,38
